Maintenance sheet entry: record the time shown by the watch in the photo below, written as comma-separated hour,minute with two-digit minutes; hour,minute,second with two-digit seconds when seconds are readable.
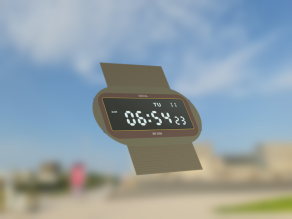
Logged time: 6,54,23
